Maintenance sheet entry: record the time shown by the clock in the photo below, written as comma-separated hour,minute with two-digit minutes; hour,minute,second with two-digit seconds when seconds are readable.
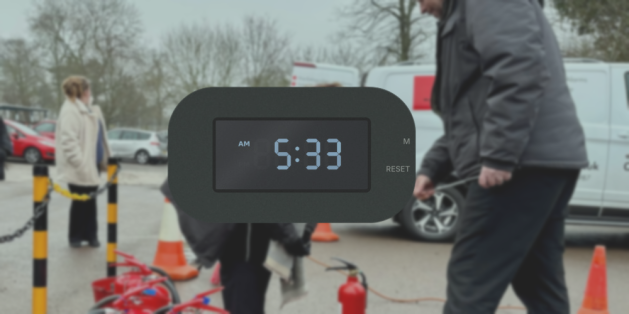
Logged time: 5,33
